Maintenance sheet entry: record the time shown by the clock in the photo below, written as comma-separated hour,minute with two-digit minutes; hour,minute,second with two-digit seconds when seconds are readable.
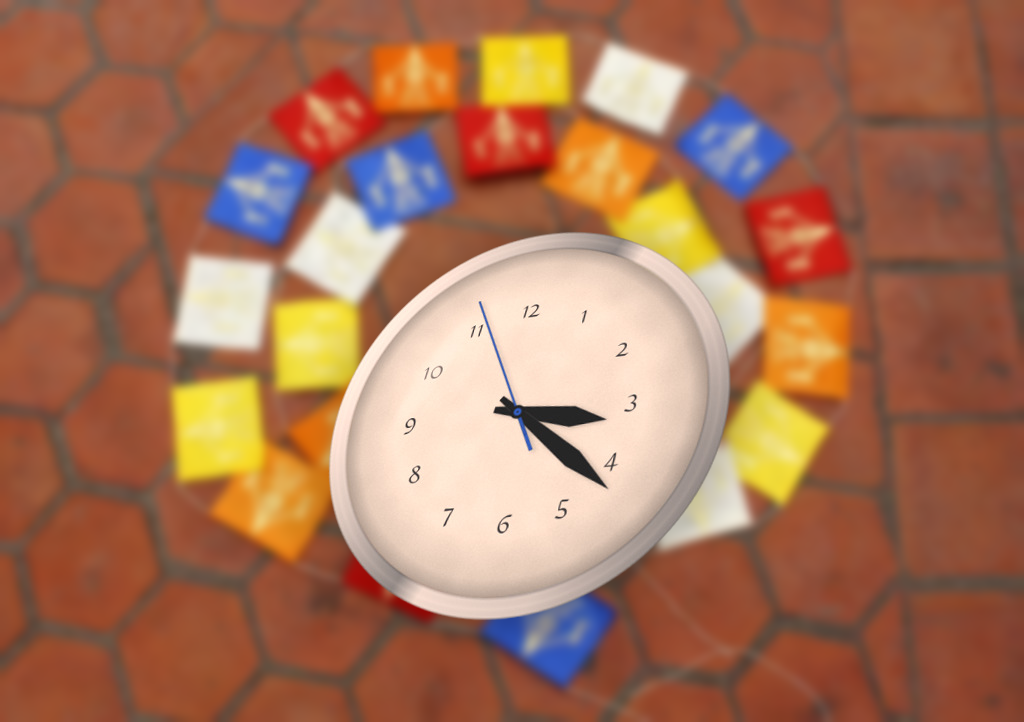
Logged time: 3,21,56
